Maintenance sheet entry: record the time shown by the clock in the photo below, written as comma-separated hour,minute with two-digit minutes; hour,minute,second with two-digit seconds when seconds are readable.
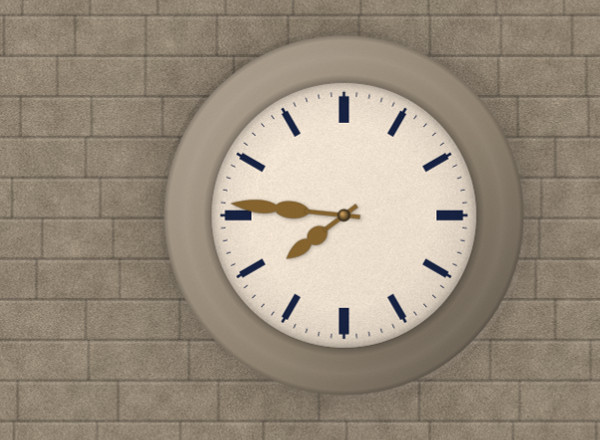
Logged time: 7,46
